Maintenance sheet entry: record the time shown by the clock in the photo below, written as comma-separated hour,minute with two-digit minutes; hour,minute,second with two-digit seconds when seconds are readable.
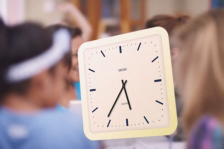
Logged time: 5,36
